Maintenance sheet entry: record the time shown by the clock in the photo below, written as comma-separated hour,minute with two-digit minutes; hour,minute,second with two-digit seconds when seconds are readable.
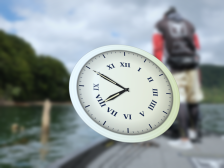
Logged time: 7,50
